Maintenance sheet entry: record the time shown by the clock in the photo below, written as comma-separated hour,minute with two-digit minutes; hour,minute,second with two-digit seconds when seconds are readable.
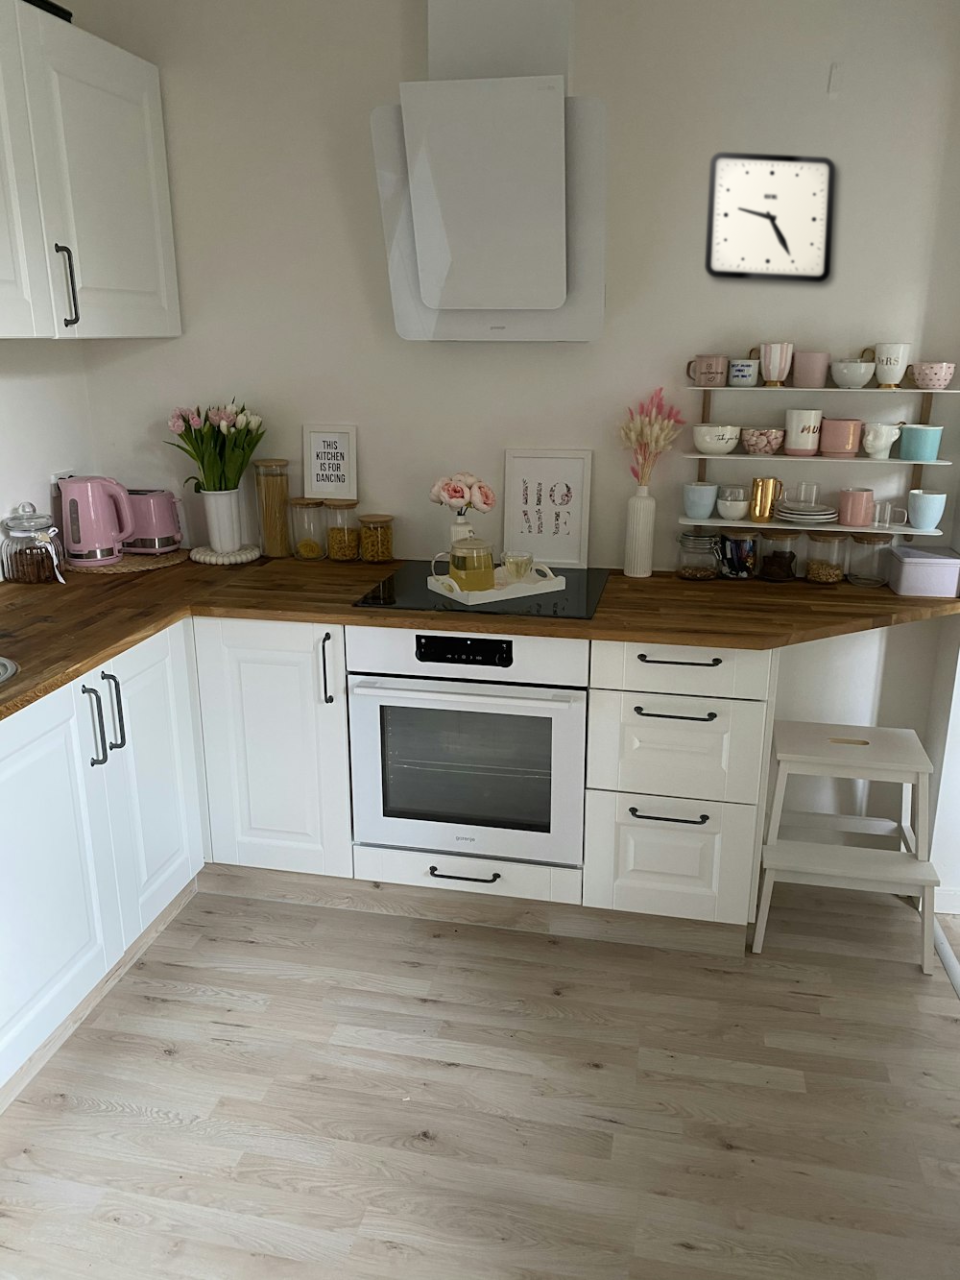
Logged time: 9,25
